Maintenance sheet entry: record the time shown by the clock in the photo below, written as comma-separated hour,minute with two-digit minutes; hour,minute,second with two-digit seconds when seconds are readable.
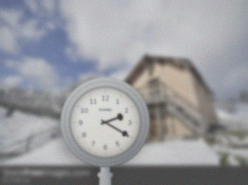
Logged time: 2,20
